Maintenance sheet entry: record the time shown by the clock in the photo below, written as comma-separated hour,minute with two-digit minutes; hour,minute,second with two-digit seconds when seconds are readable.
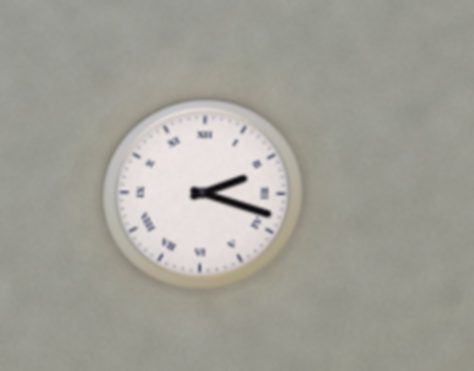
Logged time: 2,18
